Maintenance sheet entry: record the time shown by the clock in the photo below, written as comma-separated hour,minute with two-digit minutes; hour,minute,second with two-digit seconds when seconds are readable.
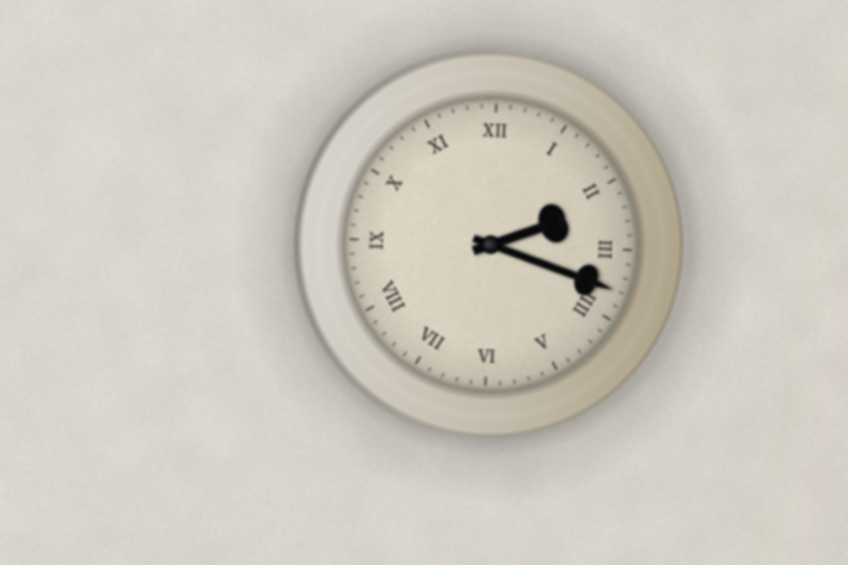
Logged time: 2,18
